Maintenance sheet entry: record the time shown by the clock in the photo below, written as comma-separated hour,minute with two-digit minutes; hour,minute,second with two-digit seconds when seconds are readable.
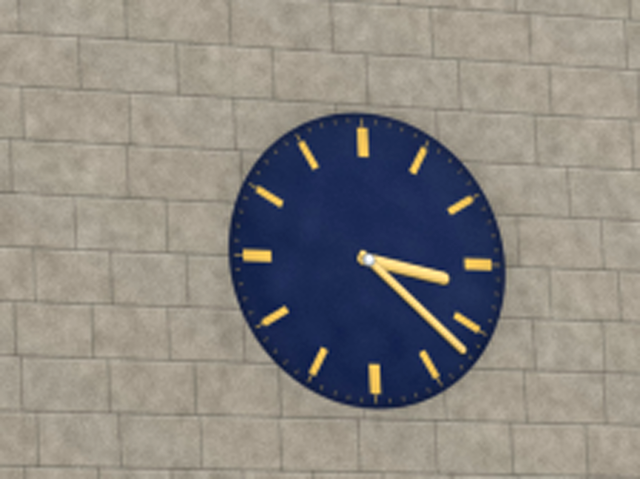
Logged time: 3,22
